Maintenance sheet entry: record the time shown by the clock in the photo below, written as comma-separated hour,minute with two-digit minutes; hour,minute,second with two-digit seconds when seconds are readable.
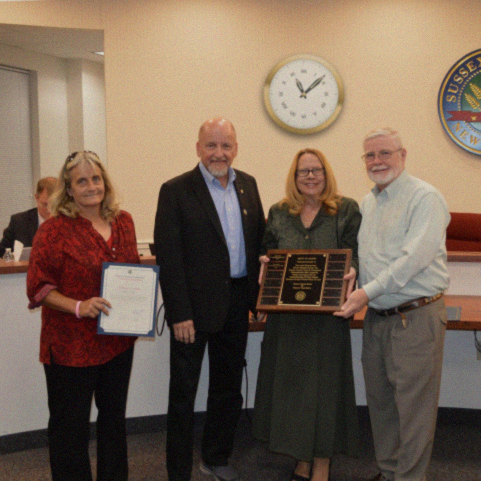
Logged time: 11,08
